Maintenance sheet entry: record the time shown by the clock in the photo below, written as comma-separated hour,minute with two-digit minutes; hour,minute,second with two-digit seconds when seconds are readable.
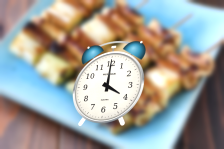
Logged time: 4,00
